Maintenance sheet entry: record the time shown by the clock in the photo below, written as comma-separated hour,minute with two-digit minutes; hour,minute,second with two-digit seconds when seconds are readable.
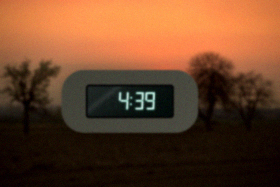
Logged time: 4,39
